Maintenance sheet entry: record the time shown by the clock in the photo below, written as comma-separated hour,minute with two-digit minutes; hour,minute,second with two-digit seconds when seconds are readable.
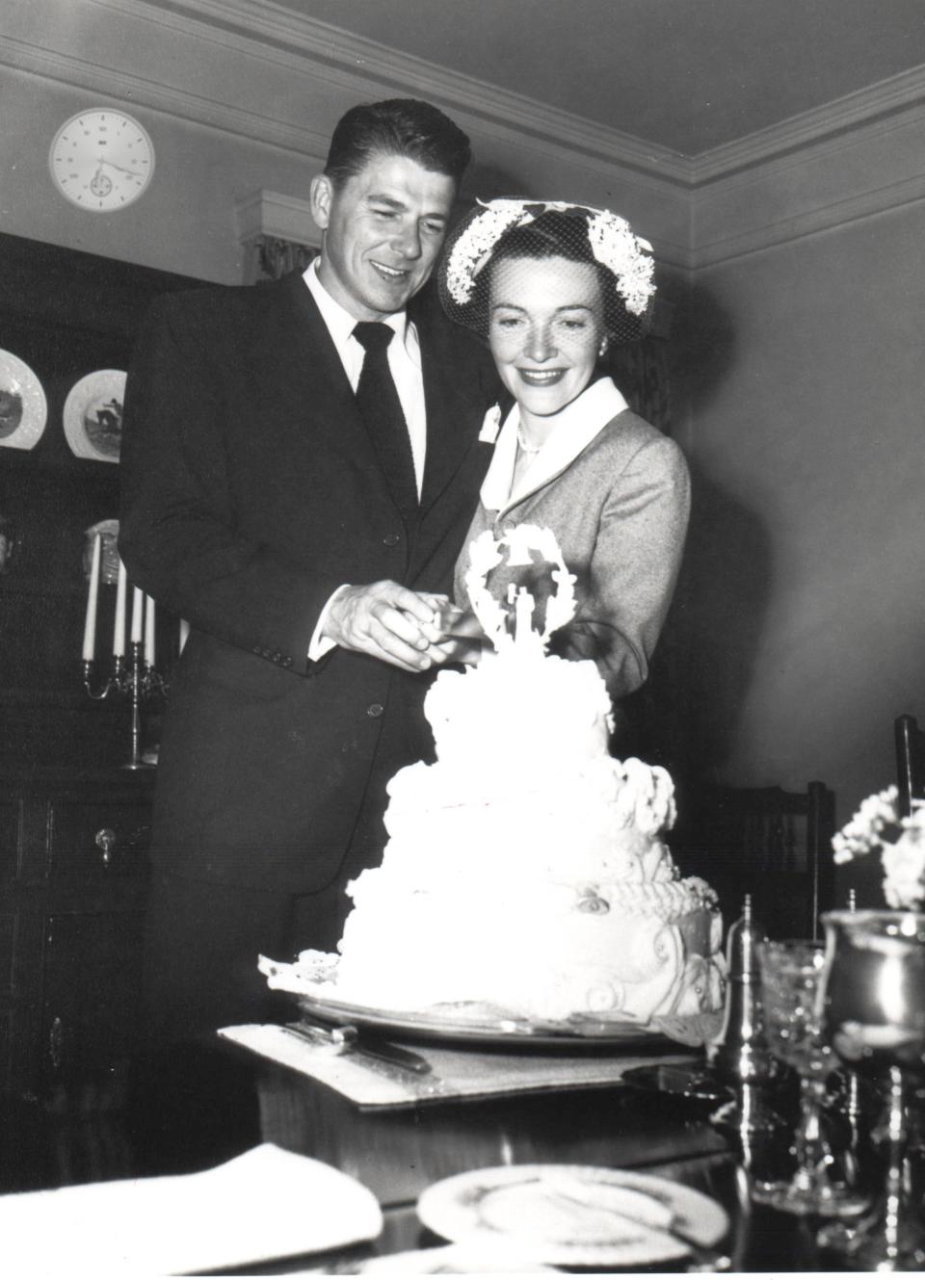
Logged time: 6,18
